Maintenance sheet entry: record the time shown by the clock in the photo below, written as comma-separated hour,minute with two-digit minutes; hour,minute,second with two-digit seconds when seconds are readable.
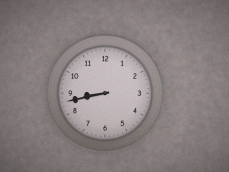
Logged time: 8,43
